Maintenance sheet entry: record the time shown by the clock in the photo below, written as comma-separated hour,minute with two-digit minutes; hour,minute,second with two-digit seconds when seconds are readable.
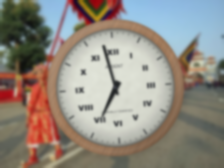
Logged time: 6,58
